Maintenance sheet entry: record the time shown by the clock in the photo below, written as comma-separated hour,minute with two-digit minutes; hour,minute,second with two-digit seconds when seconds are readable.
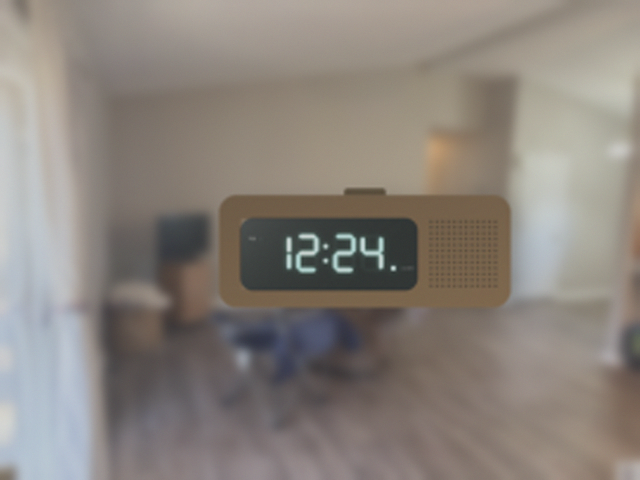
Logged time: 12,24
